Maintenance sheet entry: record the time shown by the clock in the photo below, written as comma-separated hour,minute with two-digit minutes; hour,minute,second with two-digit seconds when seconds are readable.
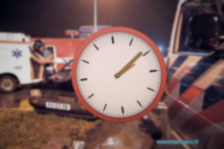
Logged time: 2,09
